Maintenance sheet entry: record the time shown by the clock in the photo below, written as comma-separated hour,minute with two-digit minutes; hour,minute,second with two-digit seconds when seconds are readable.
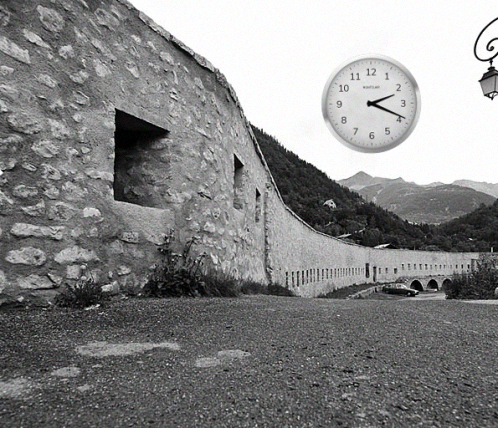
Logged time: 2,19
